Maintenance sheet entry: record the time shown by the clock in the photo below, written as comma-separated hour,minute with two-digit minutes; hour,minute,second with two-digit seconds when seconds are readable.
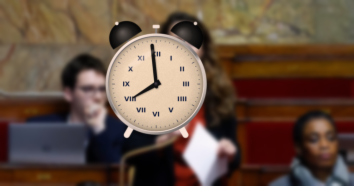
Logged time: 7,59
